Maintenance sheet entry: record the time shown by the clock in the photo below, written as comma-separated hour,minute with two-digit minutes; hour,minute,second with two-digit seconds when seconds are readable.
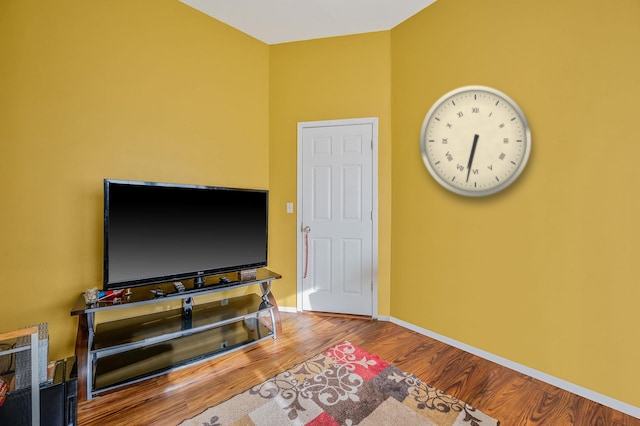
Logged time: 6,32
